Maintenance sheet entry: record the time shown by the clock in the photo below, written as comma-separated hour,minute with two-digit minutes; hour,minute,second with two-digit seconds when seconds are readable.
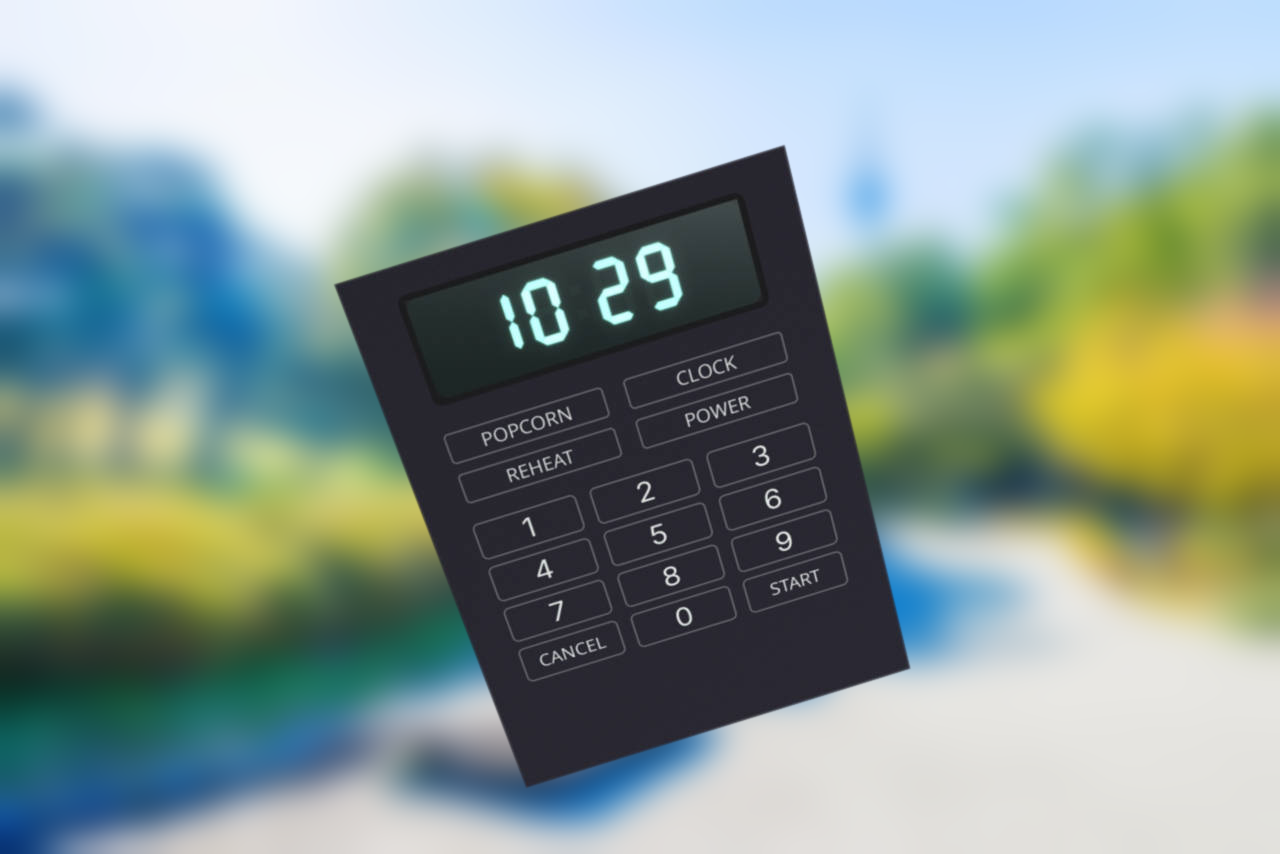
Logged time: 10,29
